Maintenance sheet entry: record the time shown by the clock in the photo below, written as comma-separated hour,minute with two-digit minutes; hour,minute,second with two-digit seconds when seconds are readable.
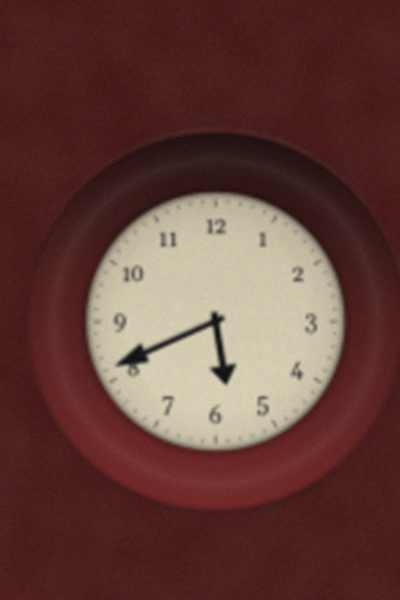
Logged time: 5,41
